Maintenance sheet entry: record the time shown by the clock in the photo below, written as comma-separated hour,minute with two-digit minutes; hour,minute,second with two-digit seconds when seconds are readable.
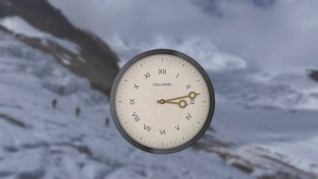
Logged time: 3,13
